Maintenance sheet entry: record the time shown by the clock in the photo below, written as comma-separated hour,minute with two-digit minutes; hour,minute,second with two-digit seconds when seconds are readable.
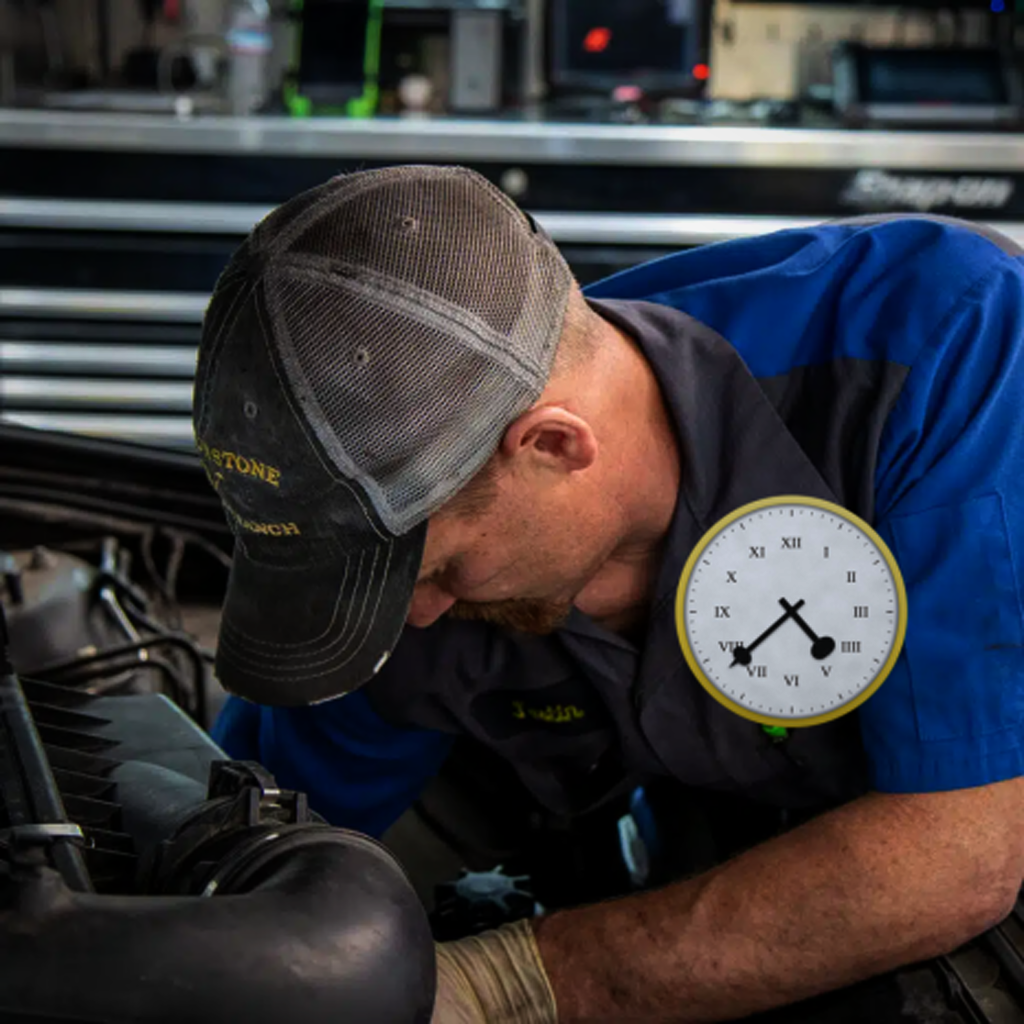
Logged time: 4,38
